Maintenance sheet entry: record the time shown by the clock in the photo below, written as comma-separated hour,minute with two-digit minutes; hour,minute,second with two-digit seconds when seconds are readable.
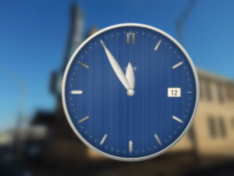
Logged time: 11,55
